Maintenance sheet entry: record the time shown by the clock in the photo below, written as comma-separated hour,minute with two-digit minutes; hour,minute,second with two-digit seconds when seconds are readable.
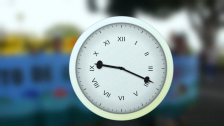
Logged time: 9,19
